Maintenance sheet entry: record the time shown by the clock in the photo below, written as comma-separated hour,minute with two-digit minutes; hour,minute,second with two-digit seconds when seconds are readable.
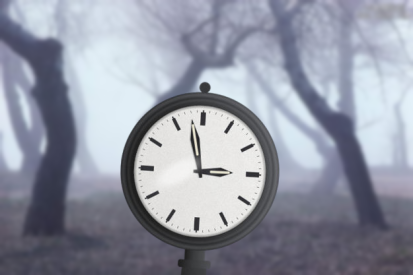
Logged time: 2,58
